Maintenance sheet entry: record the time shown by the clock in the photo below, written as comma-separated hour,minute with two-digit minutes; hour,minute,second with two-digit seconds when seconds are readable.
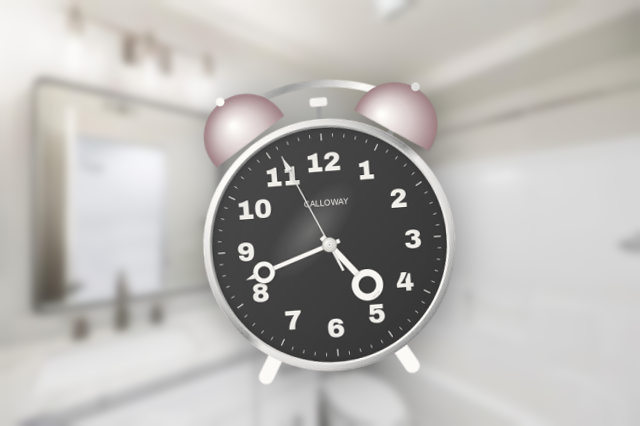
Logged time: 4,41,56
